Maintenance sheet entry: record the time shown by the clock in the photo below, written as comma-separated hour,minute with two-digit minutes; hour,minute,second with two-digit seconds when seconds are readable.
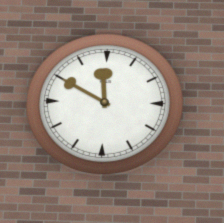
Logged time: 11,50
